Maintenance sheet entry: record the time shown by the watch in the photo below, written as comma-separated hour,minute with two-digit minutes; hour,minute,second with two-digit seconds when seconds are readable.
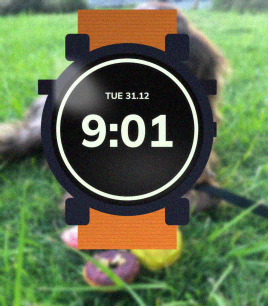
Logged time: 9,01
